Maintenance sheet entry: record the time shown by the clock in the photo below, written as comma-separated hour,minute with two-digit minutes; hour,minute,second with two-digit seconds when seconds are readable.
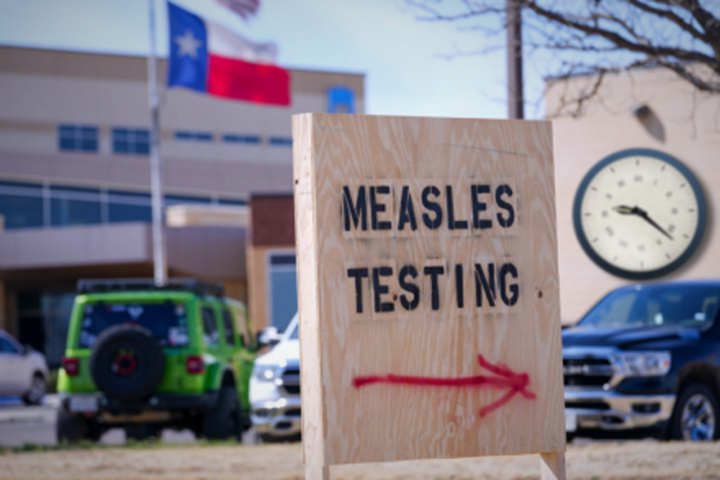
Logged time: 9,22
